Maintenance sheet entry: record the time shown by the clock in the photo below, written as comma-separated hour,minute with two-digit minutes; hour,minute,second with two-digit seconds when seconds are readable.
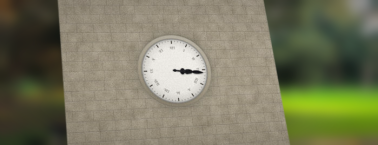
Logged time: 3,16
